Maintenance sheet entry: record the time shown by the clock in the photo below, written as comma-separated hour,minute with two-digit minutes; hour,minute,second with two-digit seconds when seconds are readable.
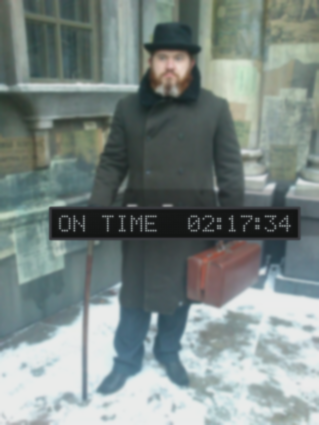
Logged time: 2,17,34
